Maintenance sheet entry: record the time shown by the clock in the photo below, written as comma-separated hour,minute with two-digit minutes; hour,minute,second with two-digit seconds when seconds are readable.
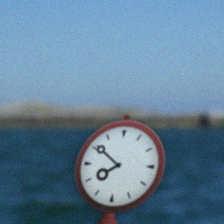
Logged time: 7,51
